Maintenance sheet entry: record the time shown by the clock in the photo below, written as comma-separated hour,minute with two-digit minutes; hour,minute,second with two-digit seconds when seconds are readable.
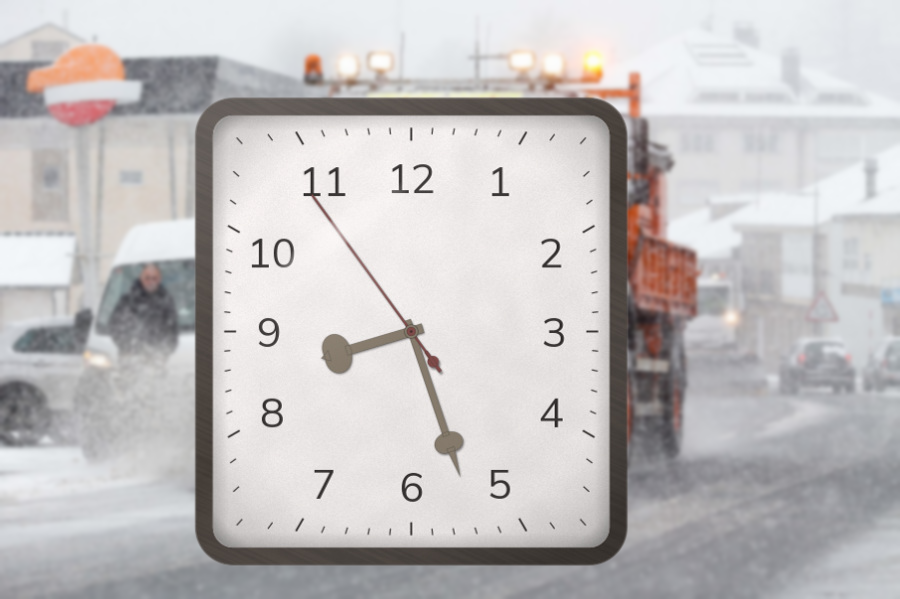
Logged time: 8,26,54
